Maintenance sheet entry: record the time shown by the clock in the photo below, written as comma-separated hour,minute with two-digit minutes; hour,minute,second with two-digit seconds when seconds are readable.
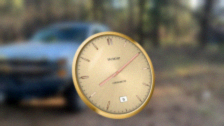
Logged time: 8,10
